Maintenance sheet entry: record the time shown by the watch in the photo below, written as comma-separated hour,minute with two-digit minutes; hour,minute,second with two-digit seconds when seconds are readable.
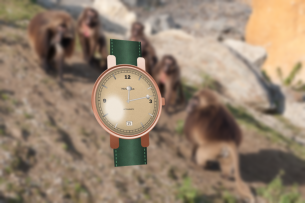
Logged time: 12,13
